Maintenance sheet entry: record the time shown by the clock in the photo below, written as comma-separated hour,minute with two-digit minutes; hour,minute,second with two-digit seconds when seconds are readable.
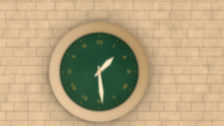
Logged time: 1,29
